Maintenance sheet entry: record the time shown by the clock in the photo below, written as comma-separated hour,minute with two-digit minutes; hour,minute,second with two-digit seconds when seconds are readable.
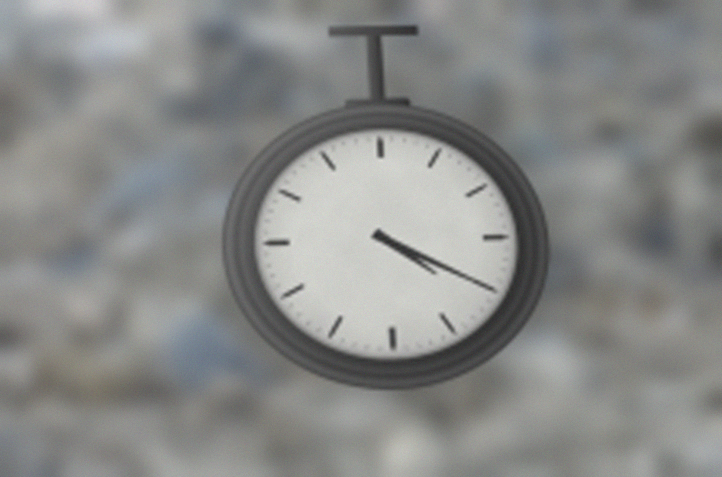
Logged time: 4,20
